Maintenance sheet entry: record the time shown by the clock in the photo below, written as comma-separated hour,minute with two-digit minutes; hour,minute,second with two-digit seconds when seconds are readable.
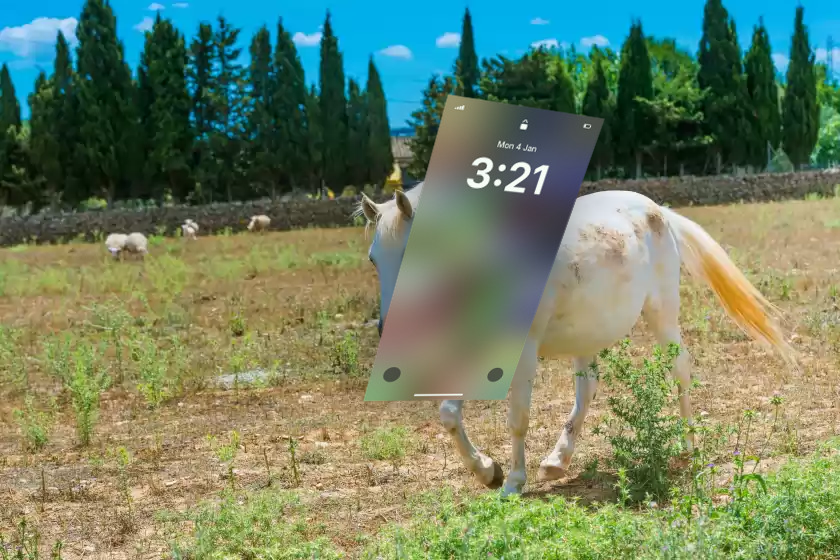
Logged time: 3,21
